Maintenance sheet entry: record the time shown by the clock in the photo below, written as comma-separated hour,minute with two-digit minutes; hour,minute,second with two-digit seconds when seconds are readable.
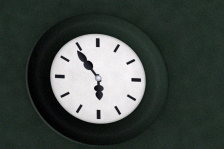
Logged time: 5,54
